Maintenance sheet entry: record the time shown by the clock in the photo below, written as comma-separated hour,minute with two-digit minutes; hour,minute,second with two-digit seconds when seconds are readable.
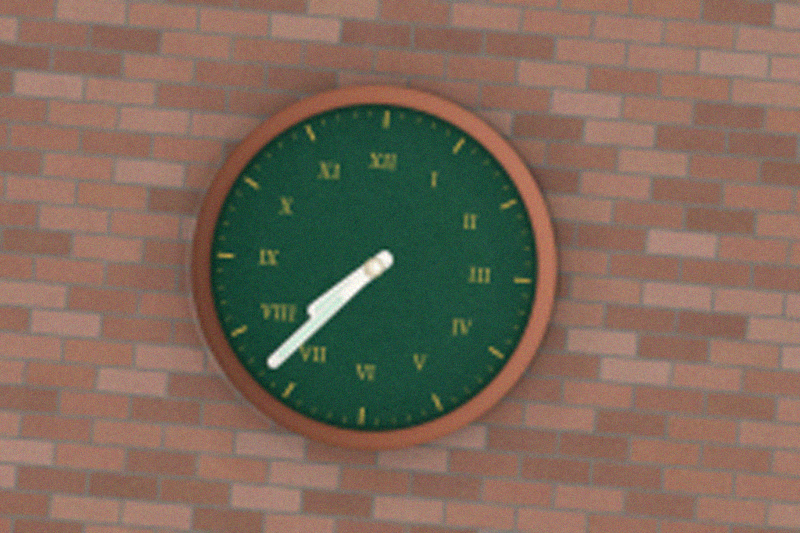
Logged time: 7,37
